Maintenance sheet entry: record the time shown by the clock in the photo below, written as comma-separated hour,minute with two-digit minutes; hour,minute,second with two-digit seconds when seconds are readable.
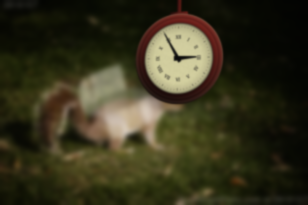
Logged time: 2,55
